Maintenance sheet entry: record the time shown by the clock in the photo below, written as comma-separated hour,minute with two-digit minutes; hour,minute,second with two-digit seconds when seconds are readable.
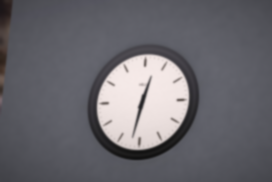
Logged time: 12,32
